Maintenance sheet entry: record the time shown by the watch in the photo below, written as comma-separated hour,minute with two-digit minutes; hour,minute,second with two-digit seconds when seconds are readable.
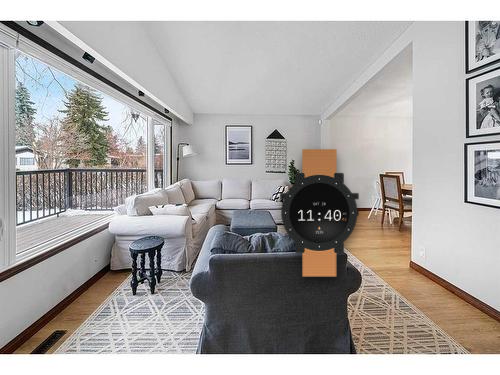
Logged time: 11,40
